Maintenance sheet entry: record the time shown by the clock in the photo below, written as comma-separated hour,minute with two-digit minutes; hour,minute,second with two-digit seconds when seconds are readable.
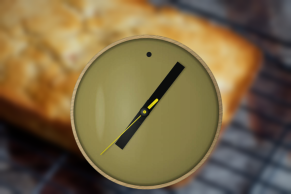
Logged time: 7,05,37
